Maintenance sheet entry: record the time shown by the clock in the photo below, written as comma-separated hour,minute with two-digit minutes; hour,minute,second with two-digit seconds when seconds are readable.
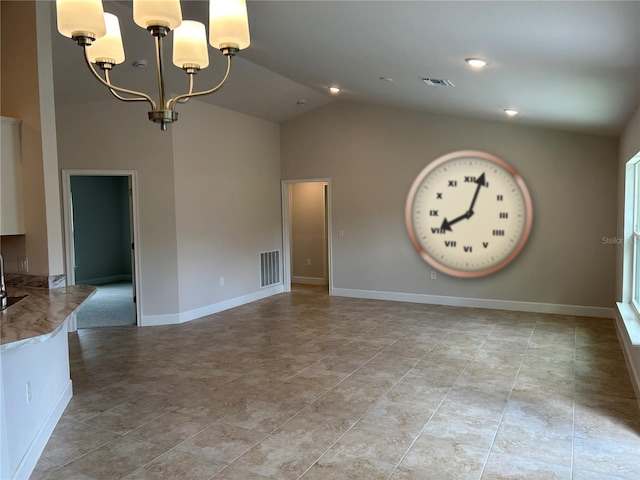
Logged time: 8,03
